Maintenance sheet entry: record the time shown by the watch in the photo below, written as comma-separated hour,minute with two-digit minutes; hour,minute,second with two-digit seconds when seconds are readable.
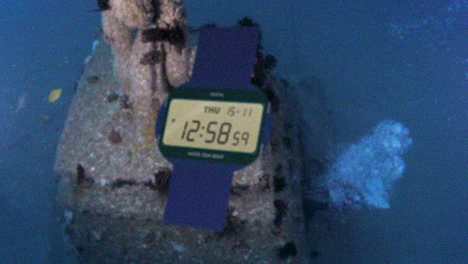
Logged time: 12,58,59
